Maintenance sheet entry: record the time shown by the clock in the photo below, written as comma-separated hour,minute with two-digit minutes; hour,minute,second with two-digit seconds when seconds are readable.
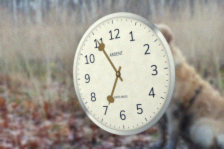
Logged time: 6,55
